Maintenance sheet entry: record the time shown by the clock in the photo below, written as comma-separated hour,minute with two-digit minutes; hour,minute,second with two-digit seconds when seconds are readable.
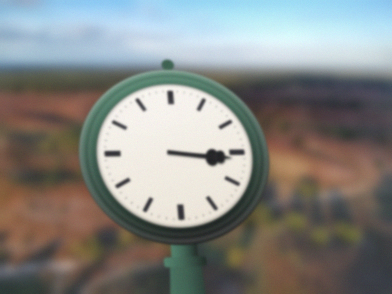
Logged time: 3,16
